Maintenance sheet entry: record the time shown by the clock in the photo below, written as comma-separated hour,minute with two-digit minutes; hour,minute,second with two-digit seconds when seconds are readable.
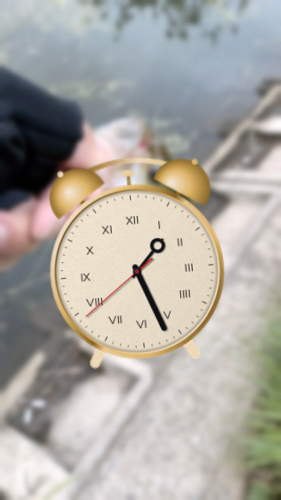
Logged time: 1,26,39
